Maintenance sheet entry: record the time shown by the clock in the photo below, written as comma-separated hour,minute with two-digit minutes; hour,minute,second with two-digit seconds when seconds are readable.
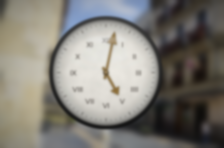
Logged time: 5,02
